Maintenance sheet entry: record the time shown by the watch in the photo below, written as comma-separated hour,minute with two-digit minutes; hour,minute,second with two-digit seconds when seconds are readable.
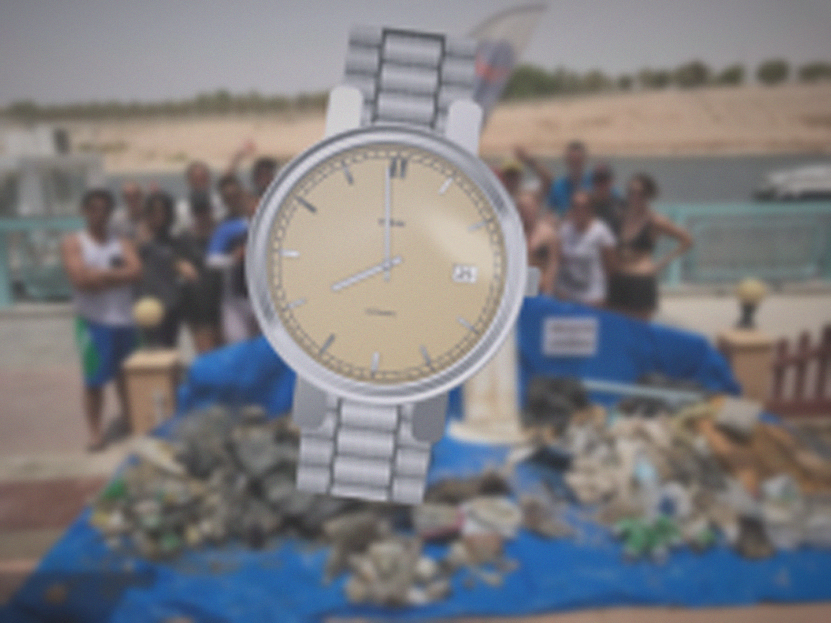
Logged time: 7,59
